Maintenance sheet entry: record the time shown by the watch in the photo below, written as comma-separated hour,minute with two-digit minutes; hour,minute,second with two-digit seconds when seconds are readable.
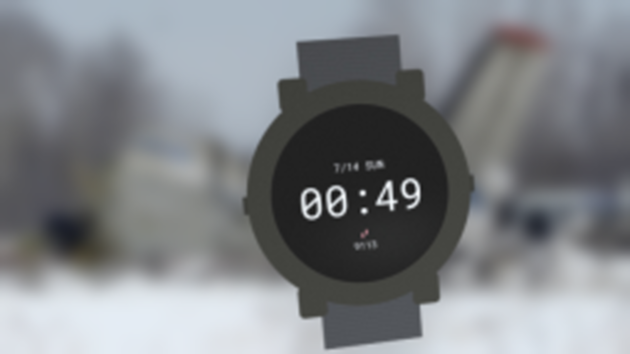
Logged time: 0,49
